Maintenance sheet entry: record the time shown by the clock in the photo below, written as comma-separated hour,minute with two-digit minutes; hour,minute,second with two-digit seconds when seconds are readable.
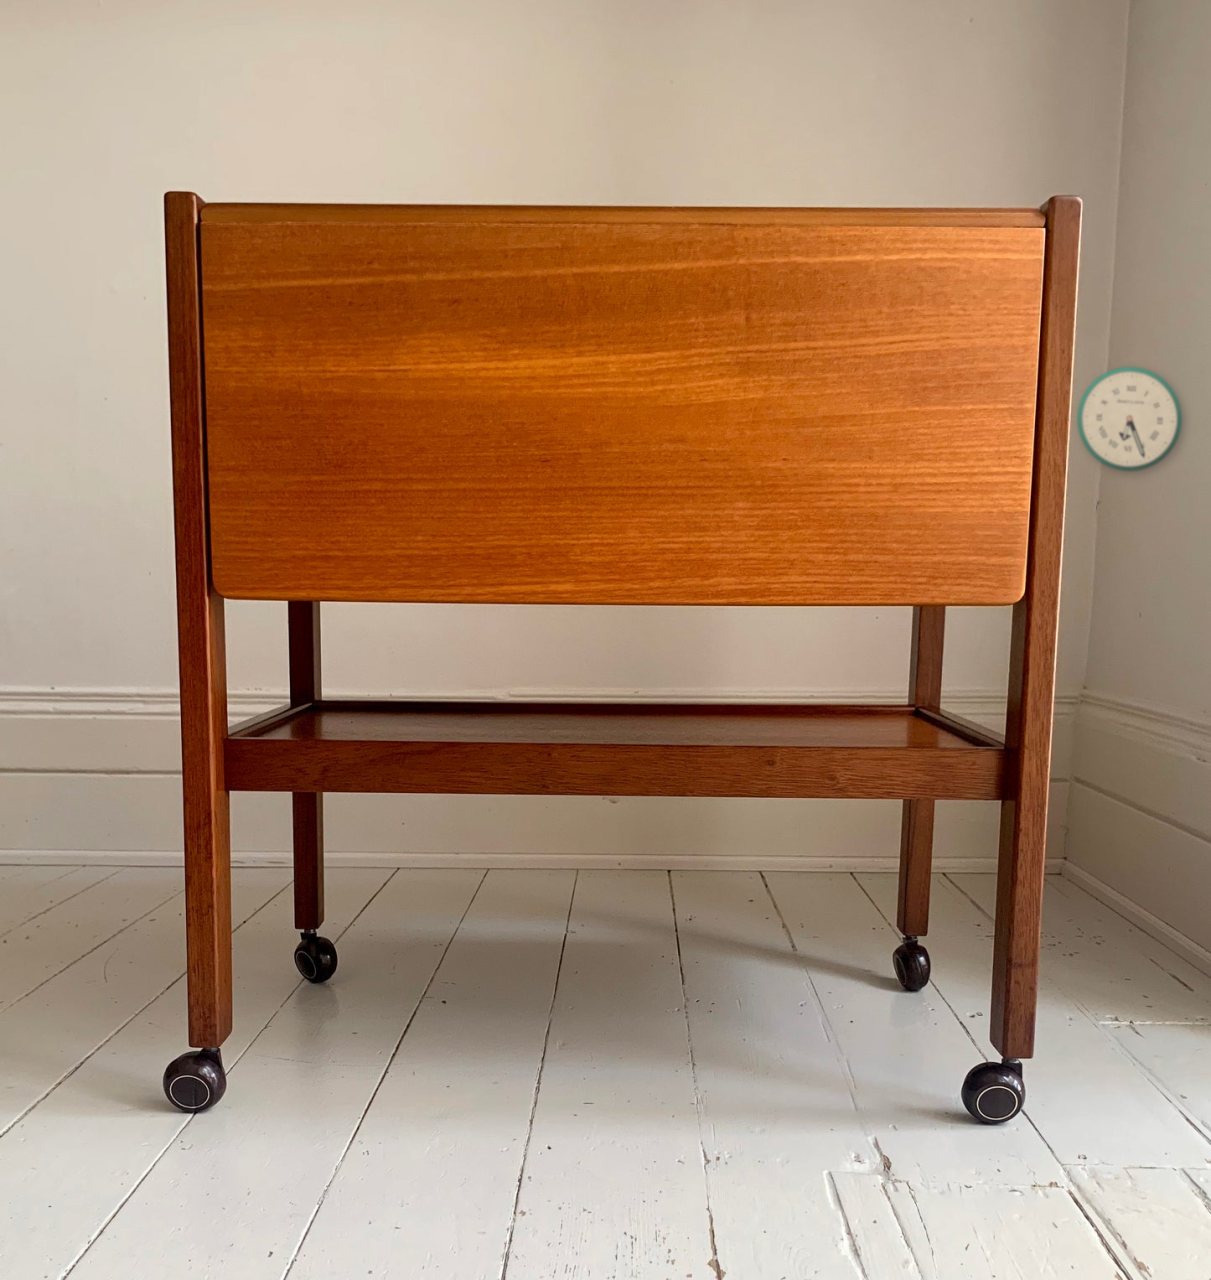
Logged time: 6,26
